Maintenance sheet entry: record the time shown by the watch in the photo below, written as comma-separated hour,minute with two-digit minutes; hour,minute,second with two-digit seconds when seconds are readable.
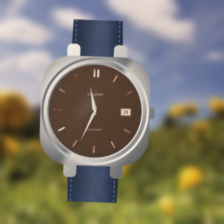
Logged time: 11,34
